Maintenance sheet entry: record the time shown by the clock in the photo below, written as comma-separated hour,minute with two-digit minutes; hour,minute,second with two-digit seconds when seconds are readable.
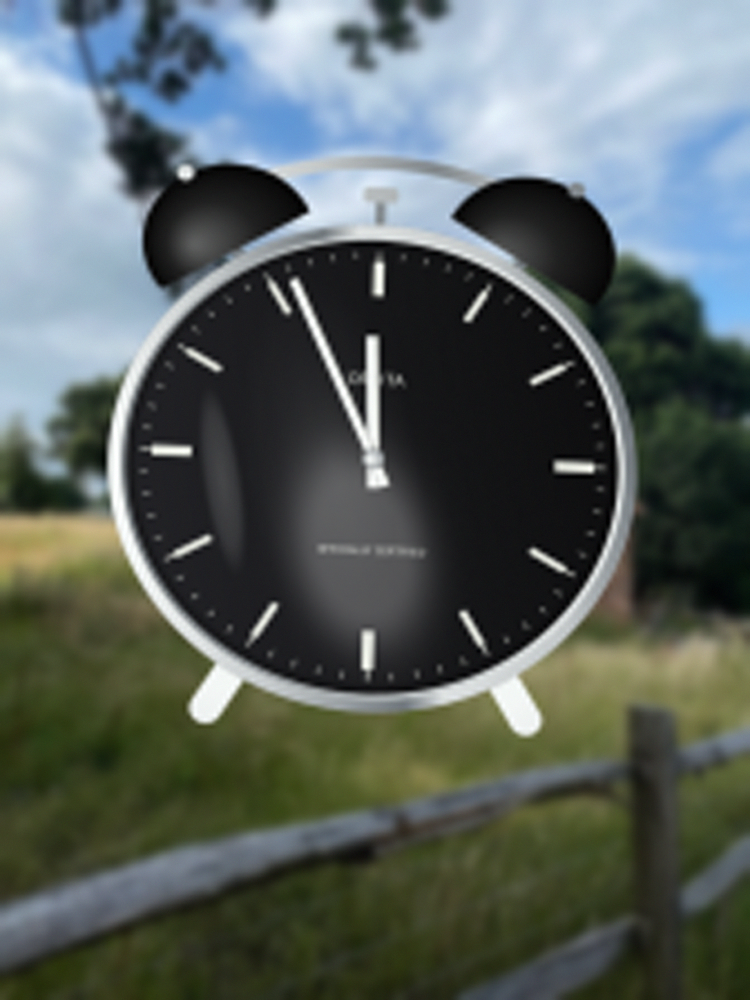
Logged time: 11,56
